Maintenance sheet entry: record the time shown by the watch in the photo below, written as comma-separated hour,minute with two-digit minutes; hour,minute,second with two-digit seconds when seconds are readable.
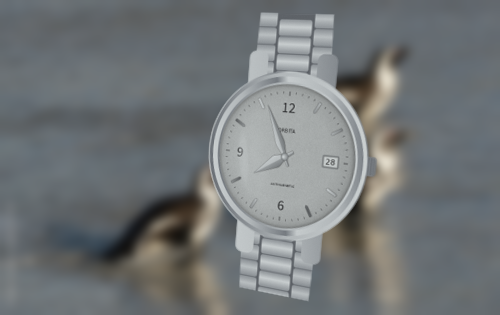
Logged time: 7,56
